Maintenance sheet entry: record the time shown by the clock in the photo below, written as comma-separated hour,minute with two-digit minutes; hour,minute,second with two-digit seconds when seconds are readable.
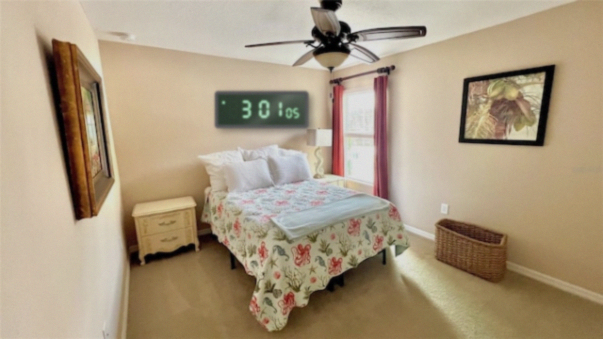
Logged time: 3,01
